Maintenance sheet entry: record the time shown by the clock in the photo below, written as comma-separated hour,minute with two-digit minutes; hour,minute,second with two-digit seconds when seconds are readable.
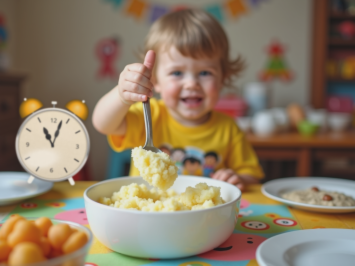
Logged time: 11,03
